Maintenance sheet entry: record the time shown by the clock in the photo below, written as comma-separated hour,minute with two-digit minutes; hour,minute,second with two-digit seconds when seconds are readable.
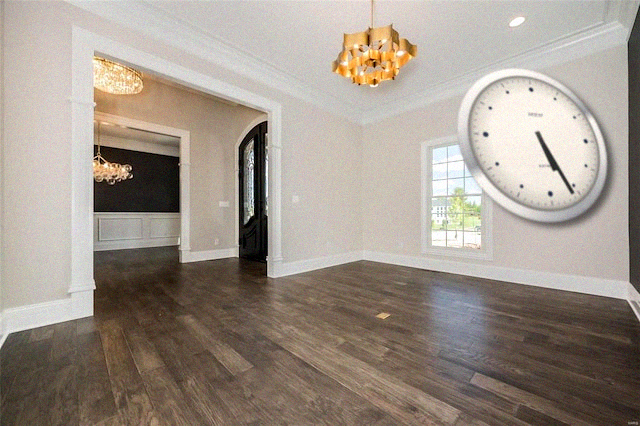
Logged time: 5,26
